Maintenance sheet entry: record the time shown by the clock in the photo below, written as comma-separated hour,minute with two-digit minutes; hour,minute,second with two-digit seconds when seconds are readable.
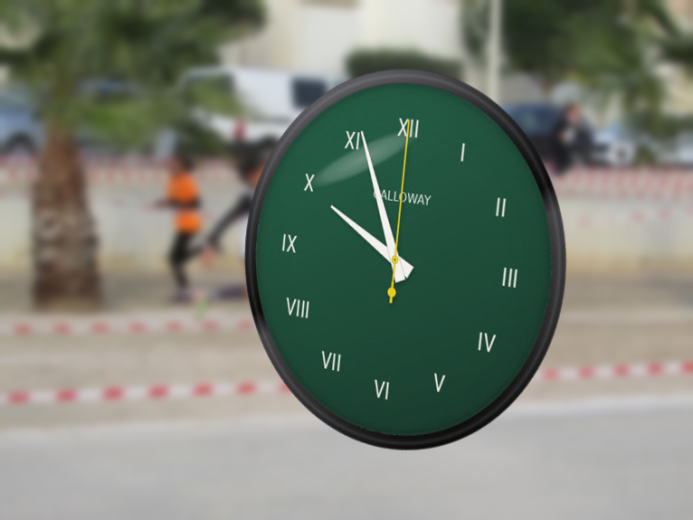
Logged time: 9,56,00
